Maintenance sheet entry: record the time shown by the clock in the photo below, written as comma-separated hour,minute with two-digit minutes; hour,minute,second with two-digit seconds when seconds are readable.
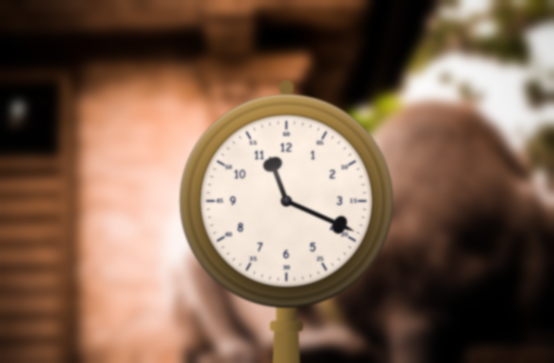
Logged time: 11,19
